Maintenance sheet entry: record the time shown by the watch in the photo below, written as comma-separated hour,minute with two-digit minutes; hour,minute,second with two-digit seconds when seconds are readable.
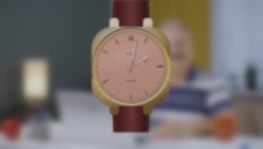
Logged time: 2,02
